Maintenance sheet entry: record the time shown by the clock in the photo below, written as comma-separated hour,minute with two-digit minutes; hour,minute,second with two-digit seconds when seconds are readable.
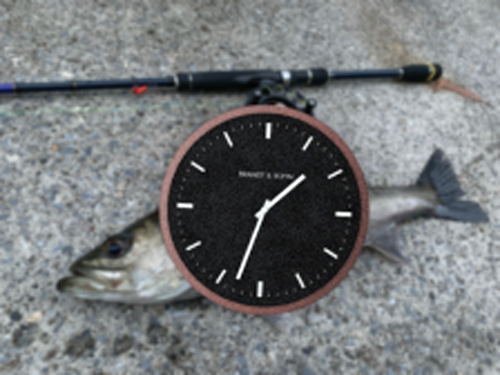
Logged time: 1,33
